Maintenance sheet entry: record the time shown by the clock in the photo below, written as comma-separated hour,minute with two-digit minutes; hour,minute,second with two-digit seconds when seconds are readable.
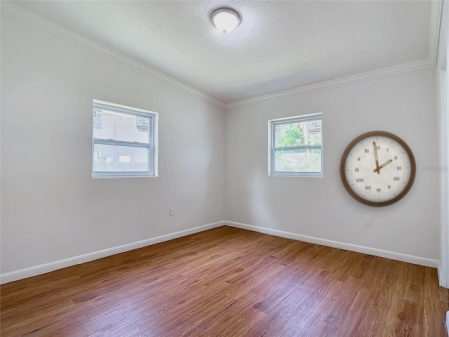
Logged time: 1,59
